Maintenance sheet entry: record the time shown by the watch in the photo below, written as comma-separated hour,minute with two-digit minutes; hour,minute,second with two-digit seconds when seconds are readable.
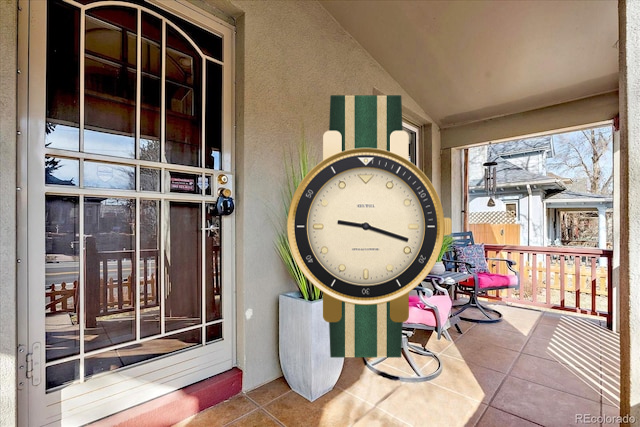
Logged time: 9,18
